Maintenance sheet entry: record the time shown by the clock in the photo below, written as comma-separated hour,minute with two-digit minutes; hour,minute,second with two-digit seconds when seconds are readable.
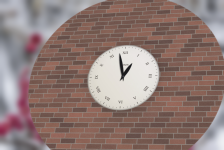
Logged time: 12,58
